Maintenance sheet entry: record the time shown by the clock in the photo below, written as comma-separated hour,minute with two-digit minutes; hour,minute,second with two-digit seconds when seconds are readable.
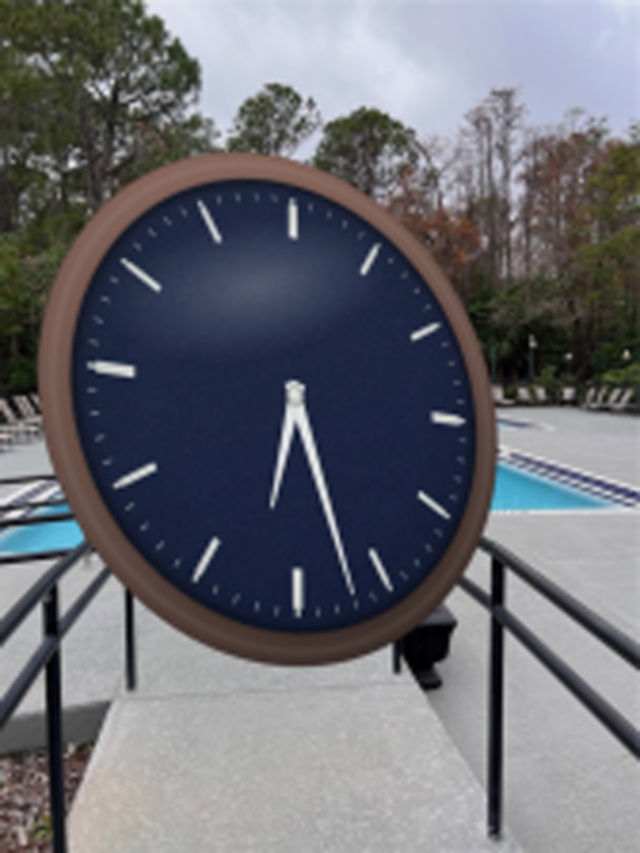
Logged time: 6,27
